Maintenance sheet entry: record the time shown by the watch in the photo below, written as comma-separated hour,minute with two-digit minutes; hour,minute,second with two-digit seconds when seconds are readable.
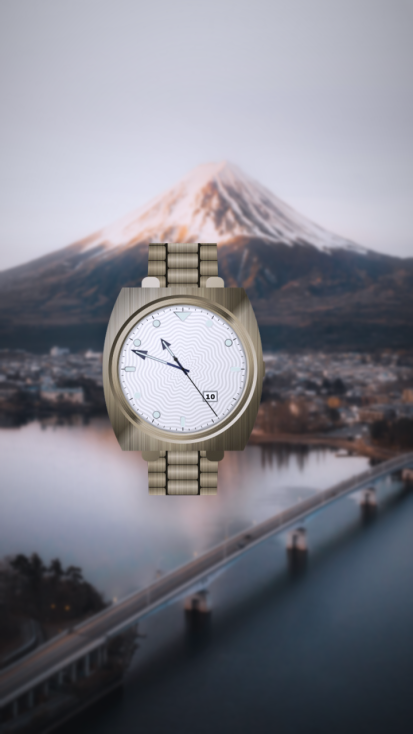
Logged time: 10,48,24
